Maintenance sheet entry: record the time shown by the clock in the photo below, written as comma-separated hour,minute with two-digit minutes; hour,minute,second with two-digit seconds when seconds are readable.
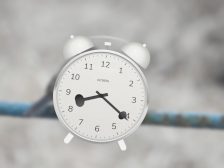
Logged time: 8,21
